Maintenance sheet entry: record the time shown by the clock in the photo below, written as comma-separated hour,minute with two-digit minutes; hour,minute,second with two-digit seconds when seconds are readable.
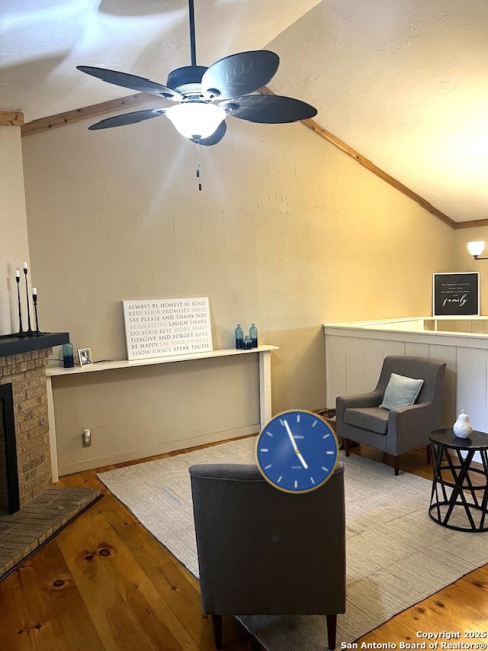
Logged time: 4,56
